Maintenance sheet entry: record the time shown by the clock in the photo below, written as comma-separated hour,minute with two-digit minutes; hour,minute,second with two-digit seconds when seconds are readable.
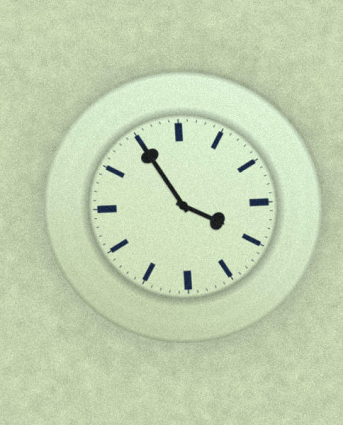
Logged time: 3,55
